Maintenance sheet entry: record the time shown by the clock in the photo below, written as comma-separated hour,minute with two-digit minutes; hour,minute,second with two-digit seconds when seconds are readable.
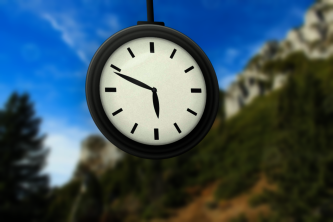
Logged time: 5,49
